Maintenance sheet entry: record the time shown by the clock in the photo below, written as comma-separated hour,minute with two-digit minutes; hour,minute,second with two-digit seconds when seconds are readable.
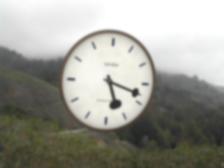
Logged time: 5,18
